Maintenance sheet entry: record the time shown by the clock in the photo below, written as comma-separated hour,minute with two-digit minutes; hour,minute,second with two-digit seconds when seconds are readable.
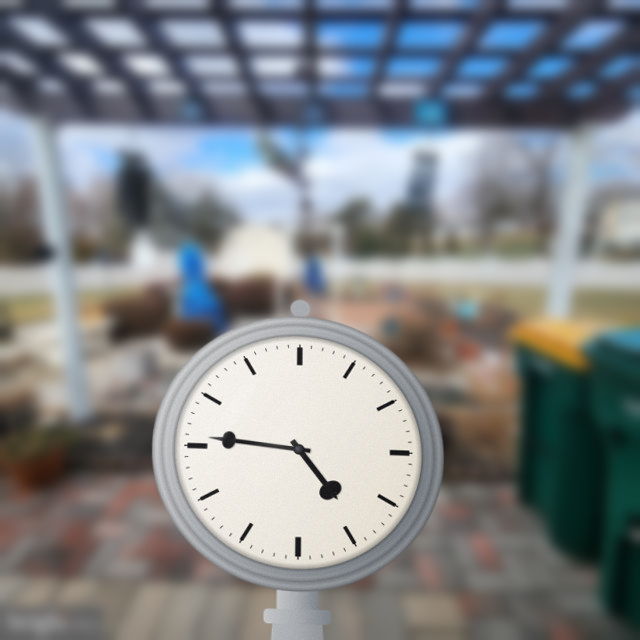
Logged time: 4,46
